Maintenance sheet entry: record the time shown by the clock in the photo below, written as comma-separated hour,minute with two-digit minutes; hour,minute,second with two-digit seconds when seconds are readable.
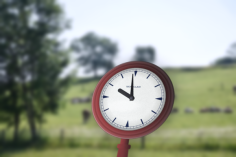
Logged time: 9,59
